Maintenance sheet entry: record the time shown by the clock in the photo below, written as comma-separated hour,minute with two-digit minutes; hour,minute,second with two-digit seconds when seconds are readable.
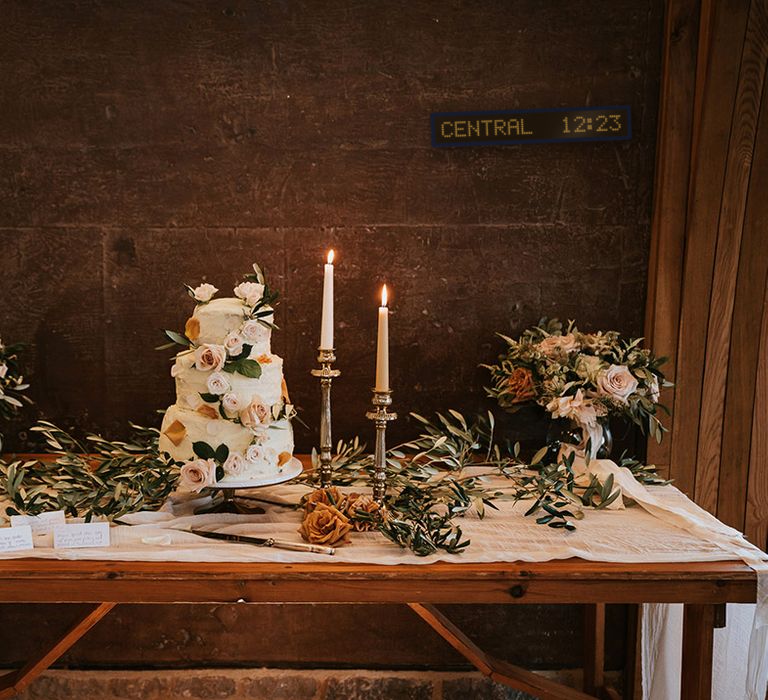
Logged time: 12,23
